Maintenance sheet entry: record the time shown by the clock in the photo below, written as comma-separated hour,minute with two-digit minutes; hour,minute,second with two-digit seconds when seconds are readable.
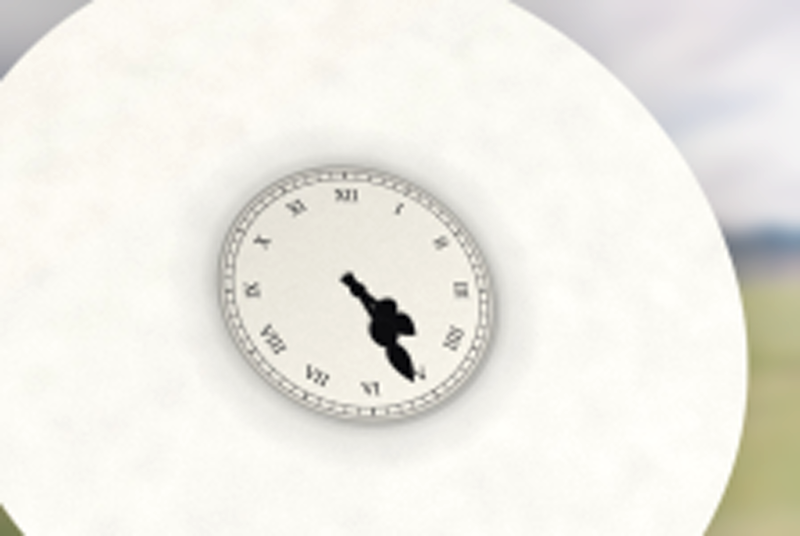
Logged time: 4,26
